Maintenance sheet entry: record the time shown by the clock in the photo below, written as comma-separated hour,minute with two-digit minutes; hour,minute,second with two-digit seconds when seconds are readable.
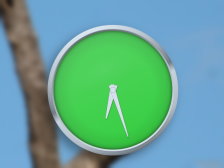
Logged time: 6,27
